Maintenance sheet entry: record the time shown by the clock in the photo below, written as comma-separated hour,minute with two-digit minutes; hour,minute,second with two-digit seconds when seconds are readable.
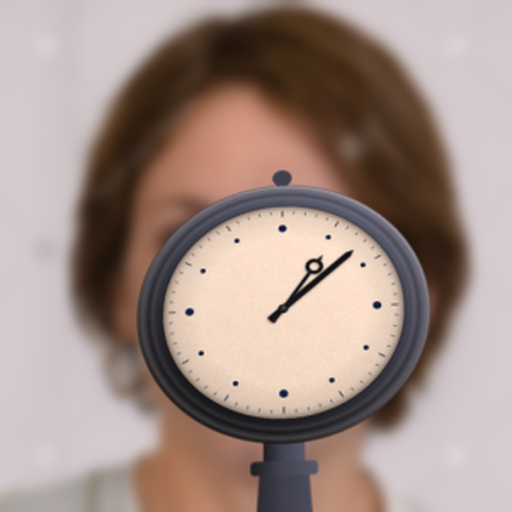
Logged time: 1,08
